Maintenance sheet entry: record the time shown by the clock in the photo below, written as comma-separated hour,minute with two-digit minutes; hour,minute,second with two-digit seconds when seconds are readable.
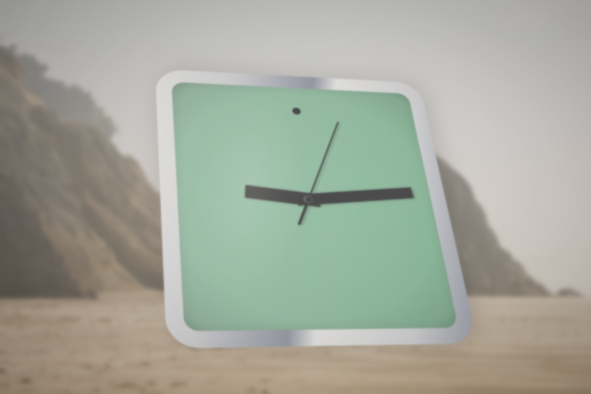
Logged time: 9,14,04
